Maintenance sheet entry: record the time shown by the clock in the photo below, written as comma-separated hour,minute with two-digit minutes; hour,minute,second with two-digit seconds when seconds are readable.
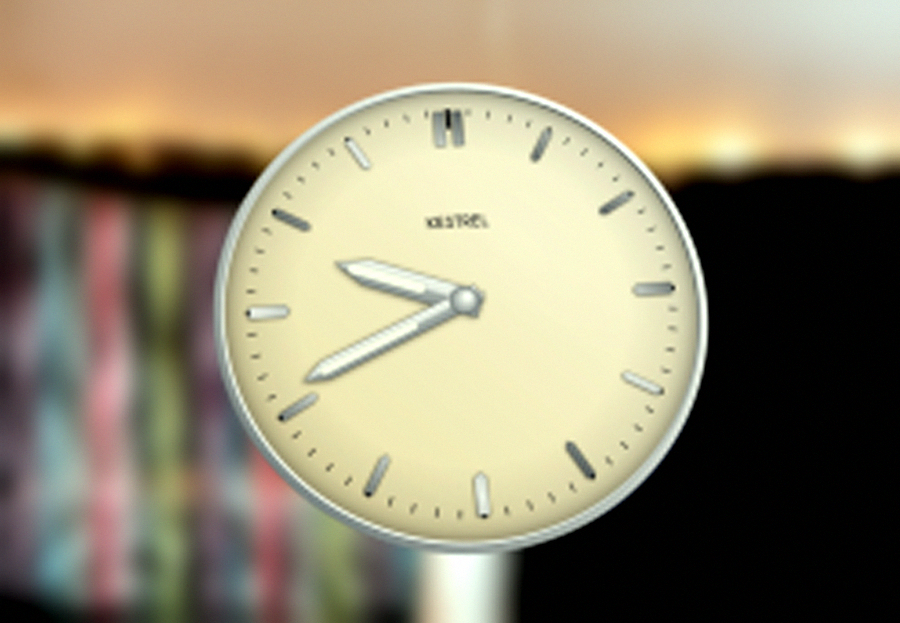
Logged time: 9,41
